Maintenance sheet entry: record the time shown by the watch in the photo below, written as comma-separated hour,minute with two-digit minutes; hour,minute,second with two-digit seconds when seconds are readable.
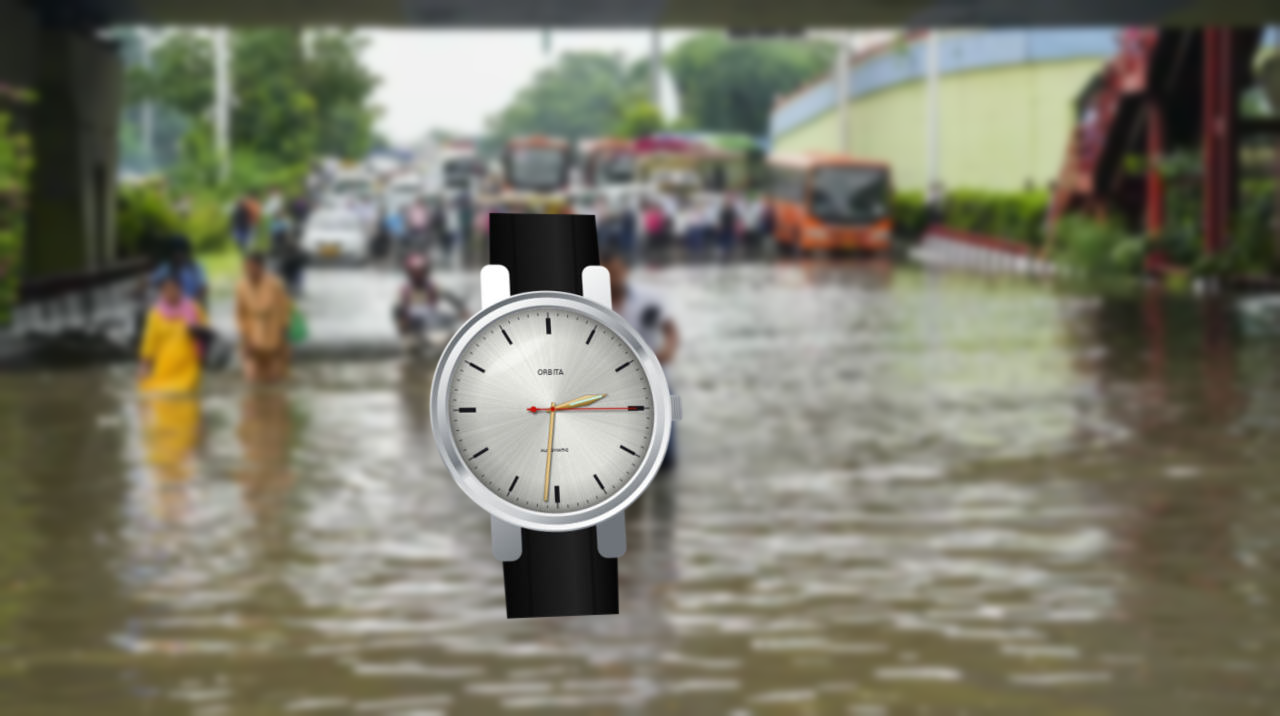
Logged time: 2,31,15
